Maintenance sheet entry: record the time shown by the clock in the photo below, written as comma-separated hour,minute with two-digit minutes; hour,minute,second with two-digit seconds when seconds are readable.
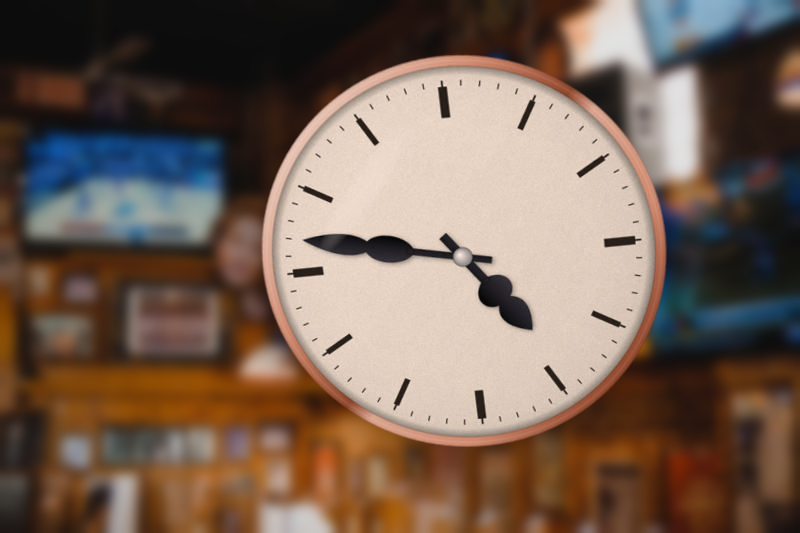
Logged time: 4,47
